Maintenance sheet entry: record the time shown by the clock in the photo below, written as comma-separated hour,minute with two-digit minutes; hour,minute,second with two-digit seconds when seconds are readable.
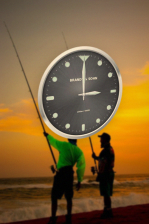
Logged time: 3,00
